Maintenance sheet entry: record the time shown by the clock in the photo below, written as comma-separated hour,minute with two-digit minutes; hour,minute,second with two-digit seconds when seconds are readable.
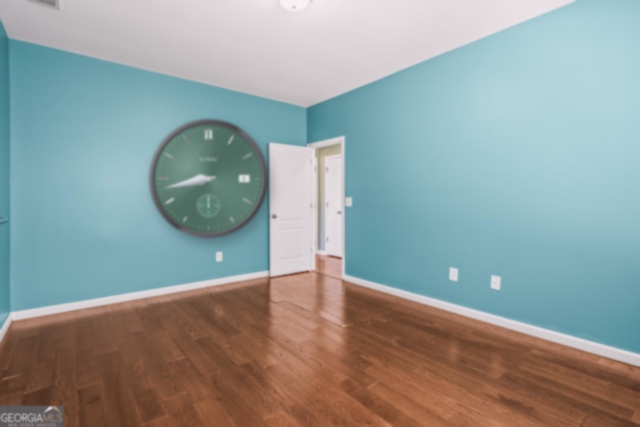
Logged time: 8,43
